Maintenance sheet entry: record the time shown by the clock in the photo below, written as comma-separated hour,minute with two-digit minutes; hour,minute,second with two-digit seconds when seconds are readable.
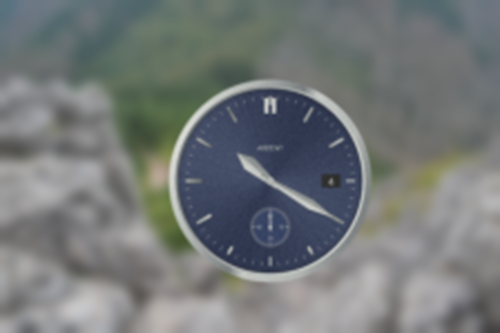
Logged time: 10,20
